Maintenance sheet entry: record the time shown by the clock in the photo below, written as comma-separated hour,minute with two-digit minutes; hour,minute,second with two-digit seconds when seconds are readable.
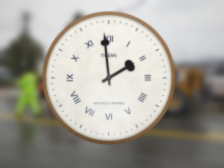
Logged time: 1,59
